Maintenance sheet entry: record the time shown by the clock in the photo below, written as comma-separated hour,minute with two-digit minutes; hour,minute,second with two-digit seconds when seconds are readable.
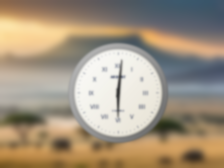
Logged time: 6,01
